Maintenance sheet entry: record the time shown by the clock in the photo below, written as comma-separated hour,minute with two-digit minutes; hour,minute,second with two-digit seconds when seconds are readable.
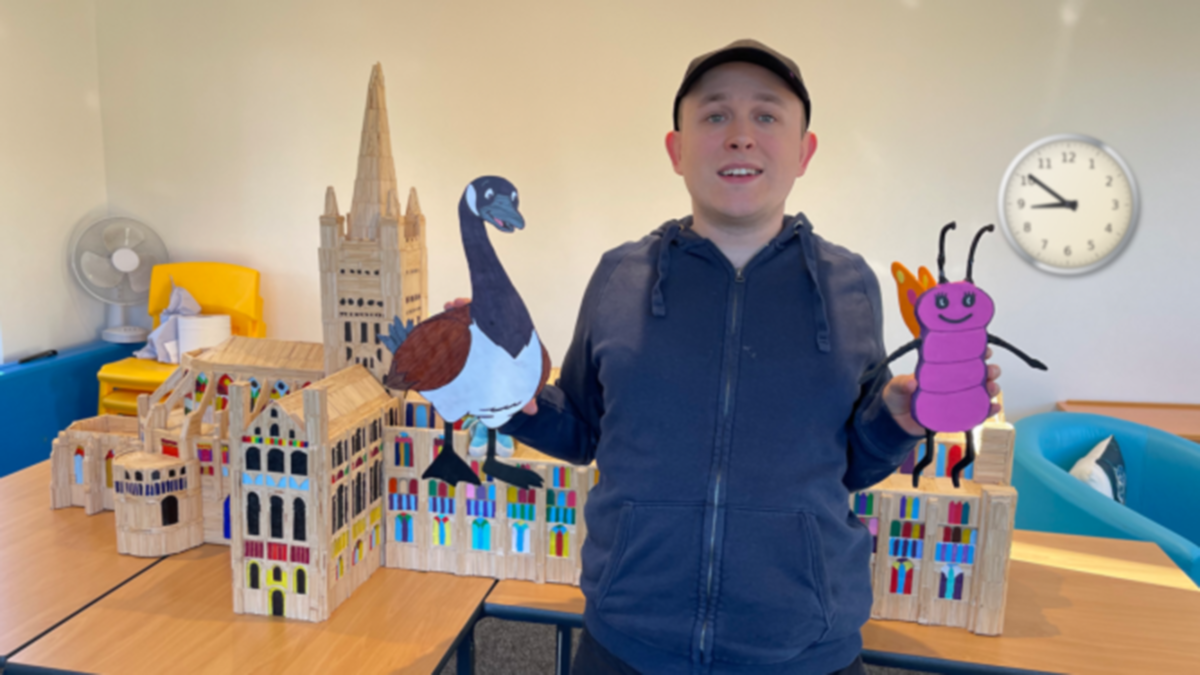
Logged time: 8,51
